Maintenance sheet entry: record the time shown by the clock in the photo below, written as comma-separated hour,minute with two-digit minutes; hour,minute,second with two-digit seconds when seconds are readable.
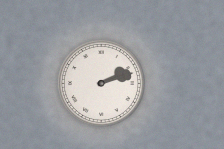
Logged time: 2,12
